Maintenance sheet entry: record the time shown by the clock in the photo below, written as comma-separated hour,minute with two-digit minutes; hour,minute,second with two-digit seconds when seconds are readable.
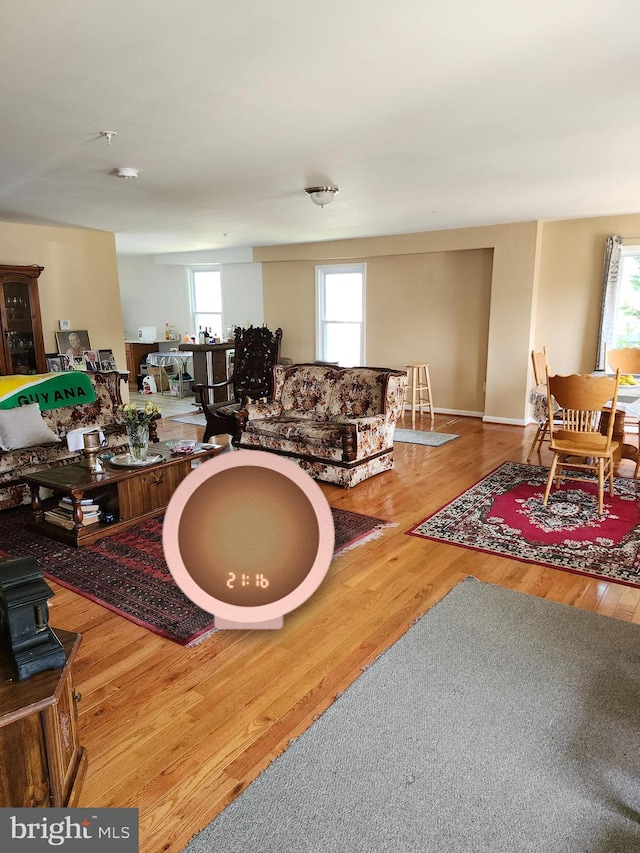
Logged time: 21,16
